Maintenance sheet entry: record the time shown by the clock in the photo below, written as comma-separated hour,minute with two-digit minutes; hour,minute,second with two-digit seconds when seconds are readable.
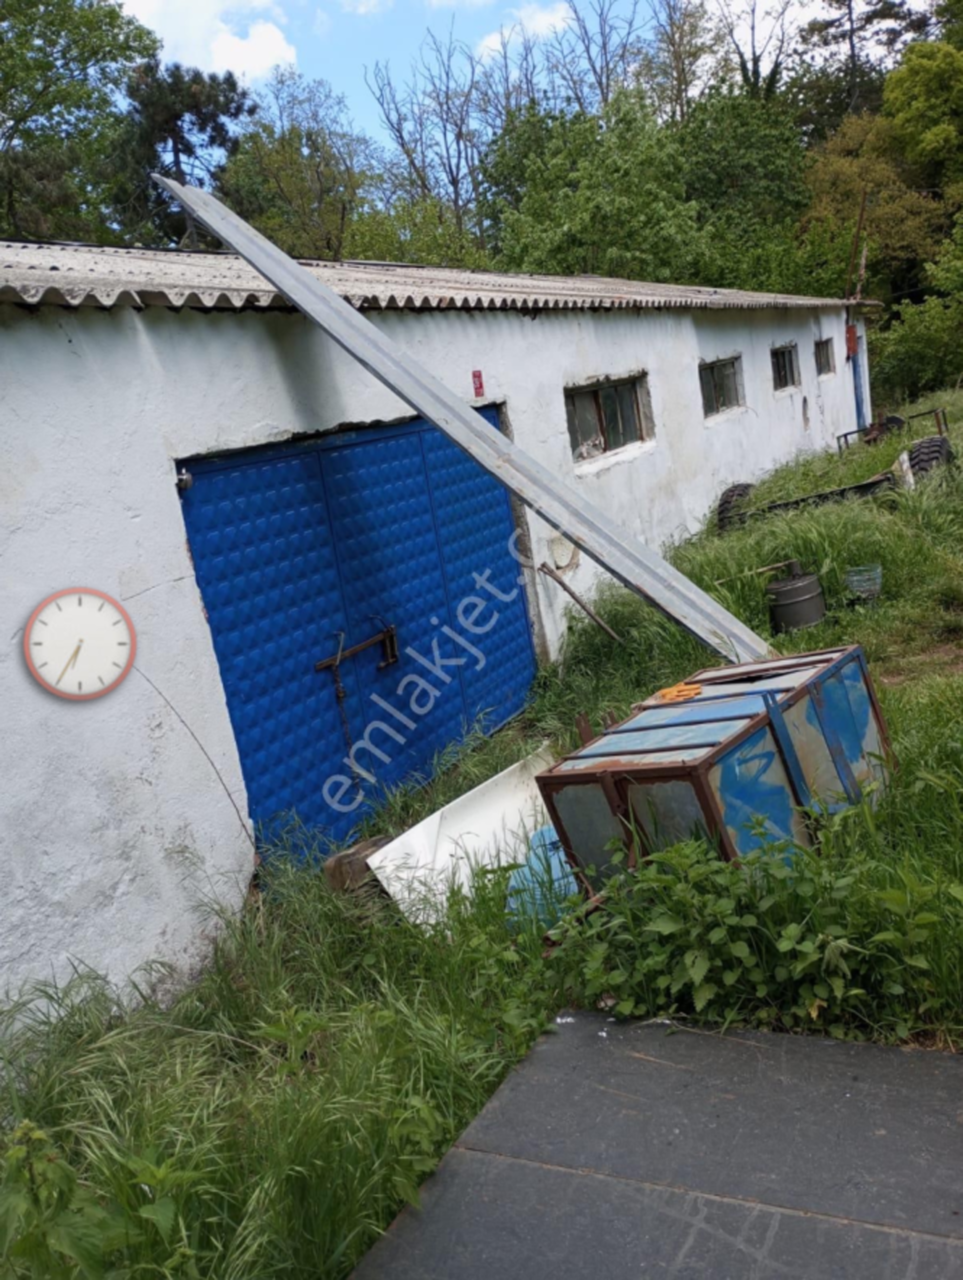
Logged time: 6,35
